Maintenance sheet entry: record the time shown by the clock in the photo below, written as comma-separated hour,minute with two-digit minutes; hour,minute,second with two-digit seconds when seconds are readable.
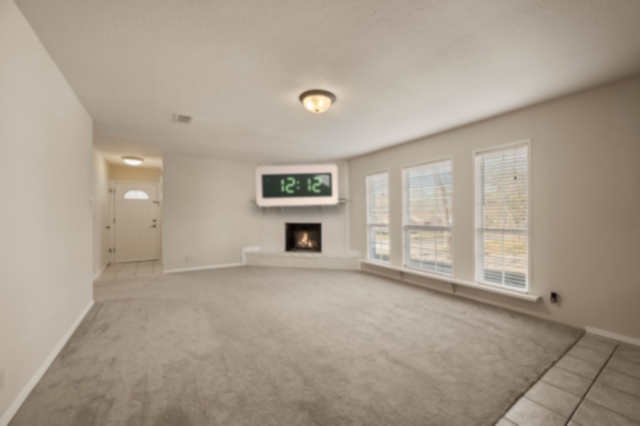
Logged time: 12,12
